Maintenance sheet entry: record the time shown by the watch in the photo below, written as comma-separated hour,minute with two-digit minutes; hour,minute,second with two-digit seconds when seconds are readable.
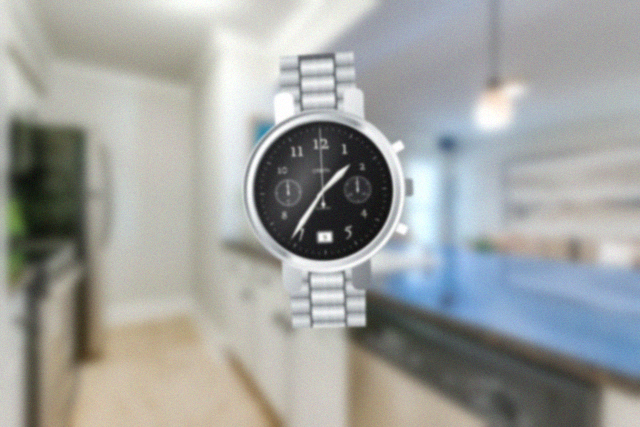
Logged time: 1,36
